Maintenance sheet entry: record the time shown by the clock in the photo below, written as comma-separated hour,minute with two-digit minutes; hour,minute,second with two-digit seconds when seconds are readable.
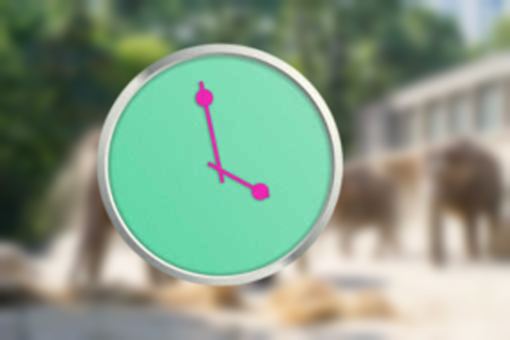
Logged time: 3,58
